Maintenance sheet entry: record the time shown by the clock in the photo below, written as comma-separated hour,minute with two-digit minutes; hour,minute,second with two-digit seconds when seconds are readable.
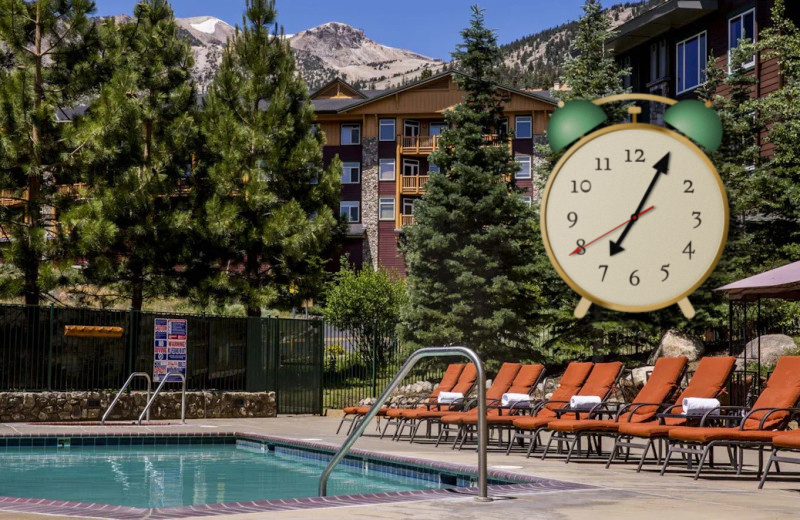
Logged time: 7,04,40
